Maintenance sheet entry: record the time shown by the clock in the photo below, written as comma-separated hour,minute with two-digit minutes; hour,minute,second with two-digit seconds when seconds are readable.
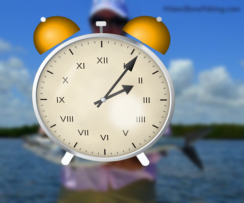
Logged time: 2,06
